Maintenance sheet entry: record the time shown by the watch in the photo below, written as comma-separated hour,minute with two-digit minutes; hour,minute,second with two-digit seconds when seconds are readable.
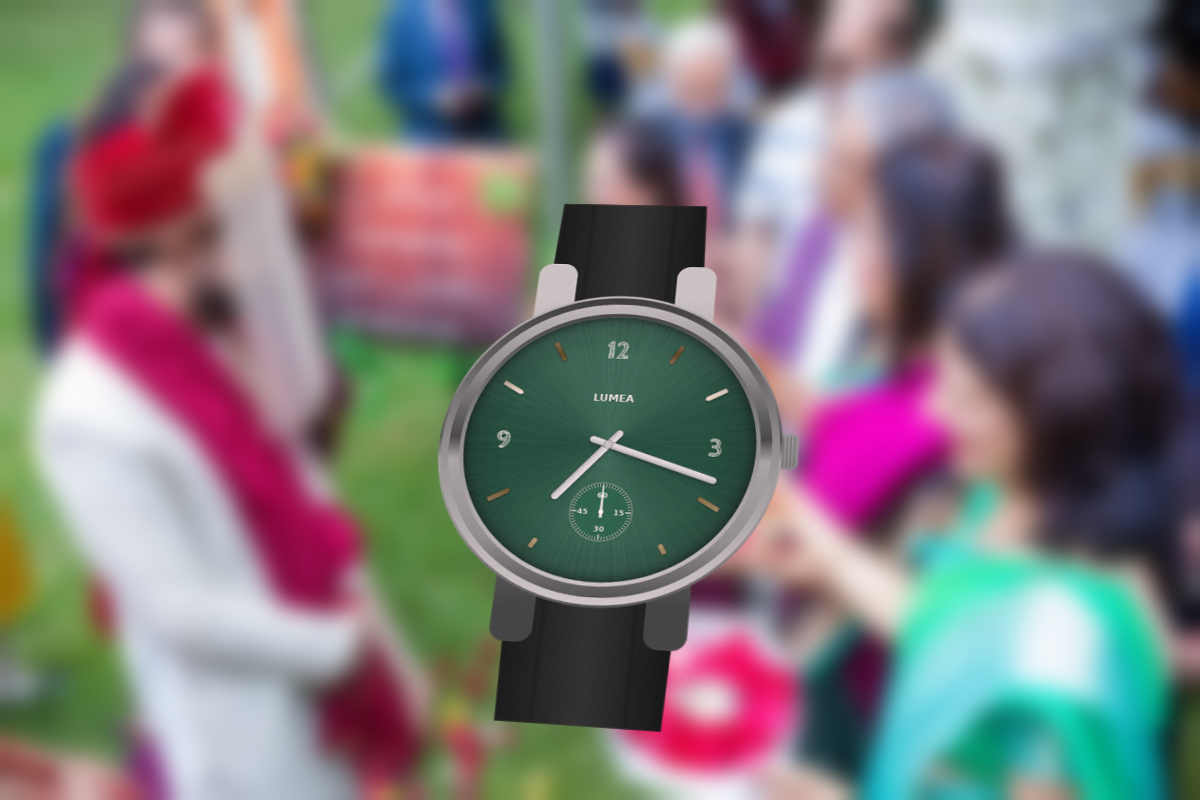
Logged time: 7,18
